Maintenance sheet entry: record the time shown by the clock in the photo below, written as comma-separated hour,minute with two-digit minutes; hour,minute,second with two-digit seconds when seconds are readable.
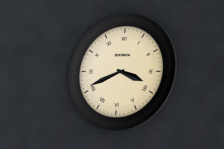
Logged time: 3,41
